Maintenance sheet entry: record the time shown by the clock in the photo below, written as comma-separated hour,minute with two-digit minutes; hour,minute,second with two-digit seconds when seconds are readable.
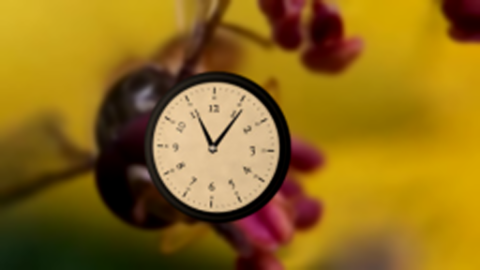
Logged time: 11,06
